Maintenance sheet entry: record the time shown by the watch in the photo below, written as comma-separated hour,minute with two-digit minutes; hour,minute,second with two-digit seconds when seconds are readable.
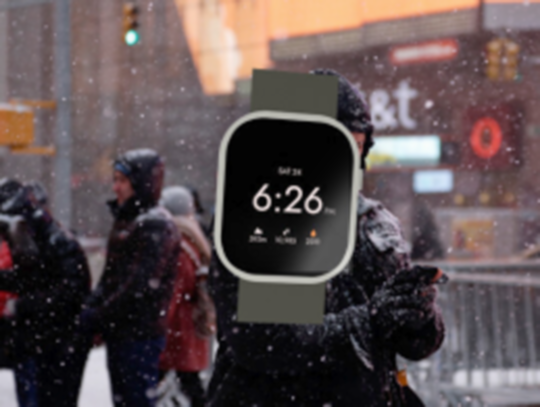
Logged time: 6,26
